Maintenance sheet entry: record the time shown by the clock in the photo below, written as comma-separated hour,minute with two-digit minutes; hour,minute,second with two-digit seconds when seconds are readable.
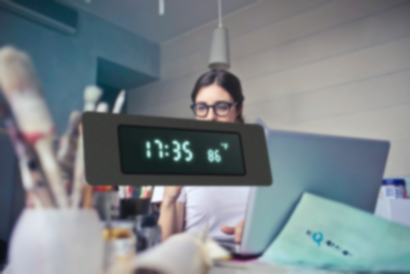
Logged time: 17,35
